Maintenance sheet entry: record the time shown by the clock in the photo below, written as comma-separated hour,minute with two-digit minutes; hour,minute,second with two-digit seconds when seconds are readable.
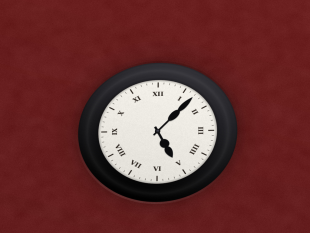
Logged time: 5,07
